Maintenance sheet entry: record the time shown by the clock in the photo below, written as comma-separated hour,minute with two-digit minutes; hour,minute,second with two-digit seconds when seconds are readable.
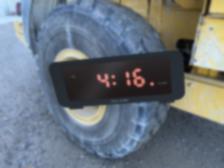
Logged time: 4,16
